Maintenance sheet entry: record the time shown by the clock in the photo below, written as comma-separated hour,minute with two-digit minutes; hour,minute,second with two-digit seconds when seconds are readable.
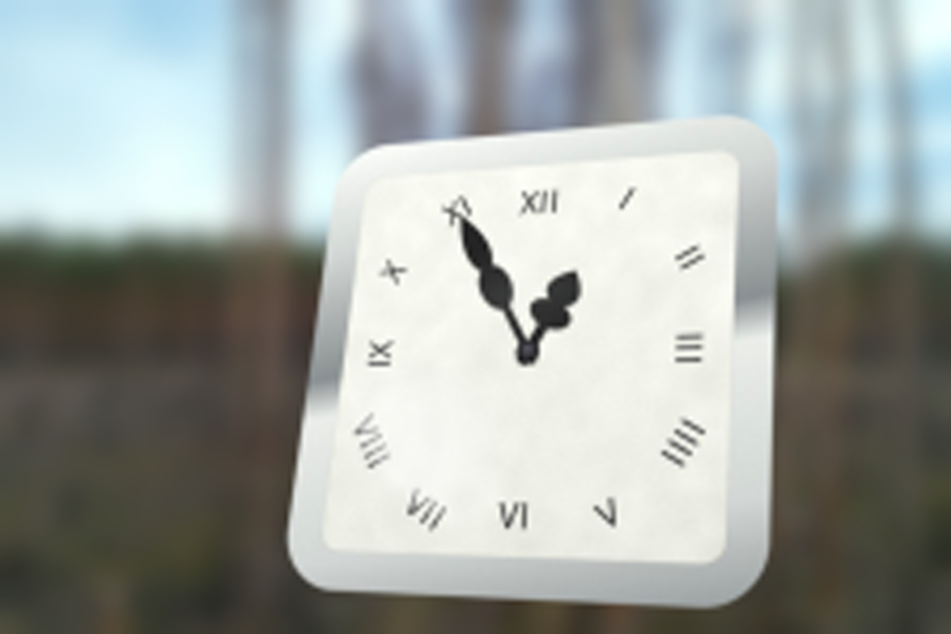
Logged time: 12,55
